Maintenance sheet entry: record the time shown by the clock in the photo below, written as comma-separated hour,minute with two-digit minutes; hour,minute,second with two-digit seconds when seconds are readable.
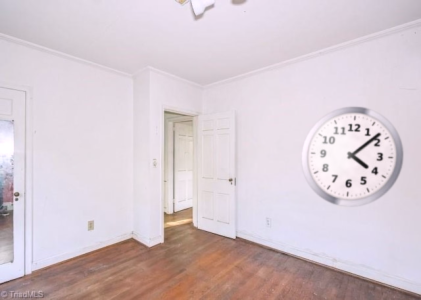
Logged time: 4,08
